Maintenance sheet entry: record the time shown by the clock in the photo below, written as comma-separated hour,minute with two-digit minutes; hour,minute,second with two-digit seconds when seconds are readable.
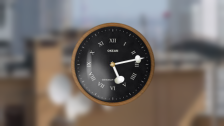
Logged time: 5,13
